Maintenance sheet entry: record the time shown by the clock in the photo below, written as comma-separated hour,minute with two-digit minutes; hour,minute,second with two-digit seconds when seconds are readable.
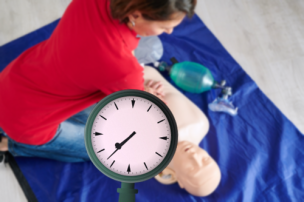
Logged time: 7,37
